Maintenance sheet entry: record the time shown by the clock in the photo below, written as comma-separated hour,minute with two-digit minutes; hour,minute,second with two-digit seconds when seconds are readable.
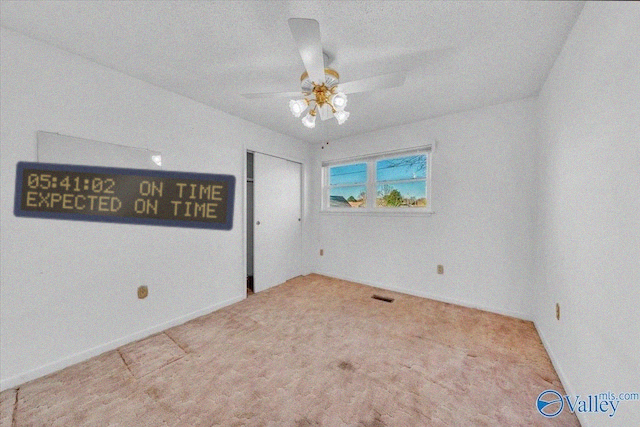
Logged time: 5,41,02
